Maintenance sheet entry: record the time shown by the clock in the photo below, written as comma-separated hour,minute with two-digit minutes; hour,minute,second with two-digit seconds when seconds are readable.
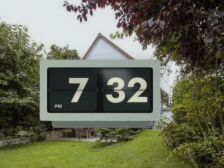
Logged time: 7,32
